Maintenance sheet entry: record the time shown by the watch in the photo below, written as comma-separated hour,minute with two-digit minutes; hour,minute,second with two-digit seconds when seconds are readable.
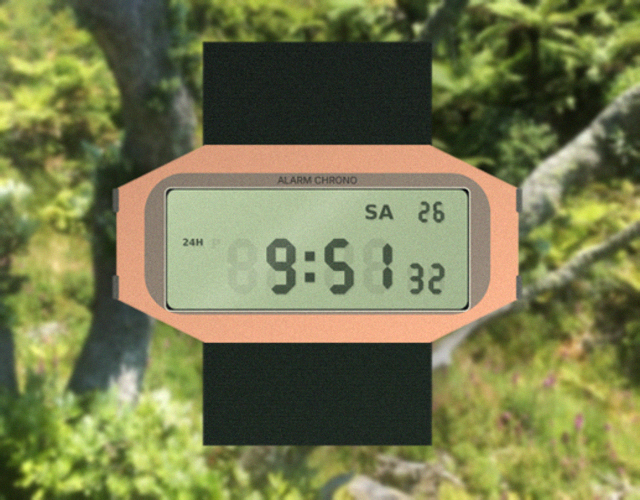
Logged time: 9,51,32
